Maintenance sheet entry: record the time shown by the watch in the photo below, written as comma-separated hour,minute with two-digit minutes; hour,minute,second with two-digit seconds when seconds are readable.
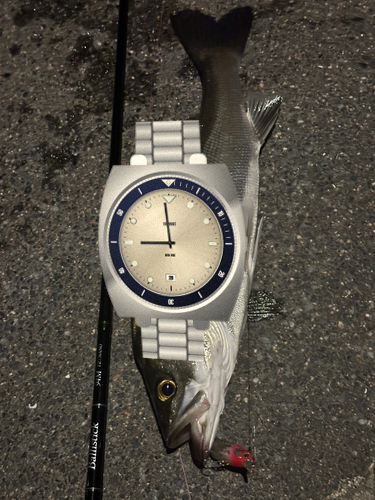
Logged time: 8,59
